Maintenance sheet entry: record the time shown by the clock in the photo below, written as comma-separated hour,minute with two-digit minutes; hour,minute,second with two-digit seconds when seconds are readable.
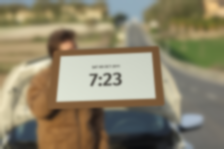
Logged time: 7,23
